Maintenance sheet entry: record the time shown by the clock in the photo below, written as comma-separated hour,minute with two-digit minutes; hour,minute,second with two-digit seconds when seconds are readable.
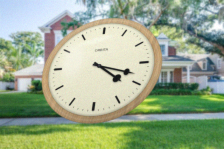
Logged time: 4,18
